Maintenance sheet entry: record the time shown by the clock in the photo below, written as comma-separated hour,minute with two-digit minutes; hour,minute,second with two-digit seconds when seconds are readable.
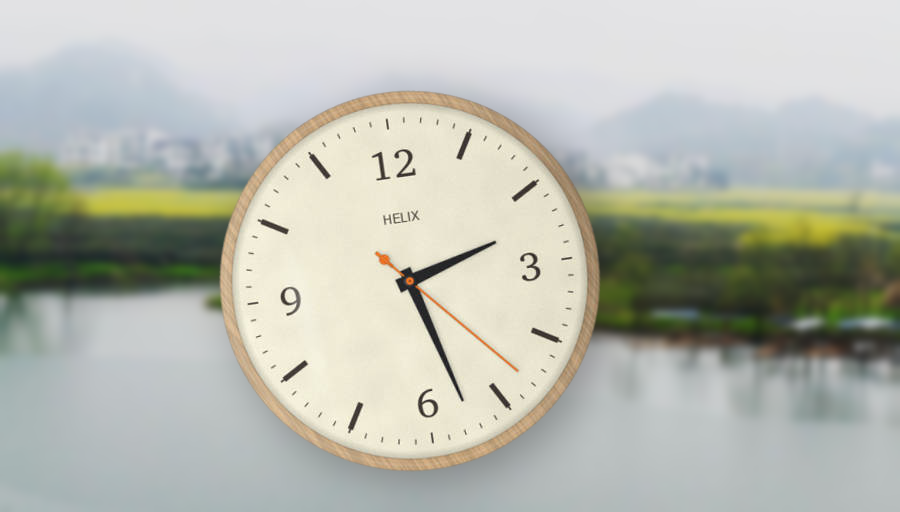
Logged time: 2,27,23
